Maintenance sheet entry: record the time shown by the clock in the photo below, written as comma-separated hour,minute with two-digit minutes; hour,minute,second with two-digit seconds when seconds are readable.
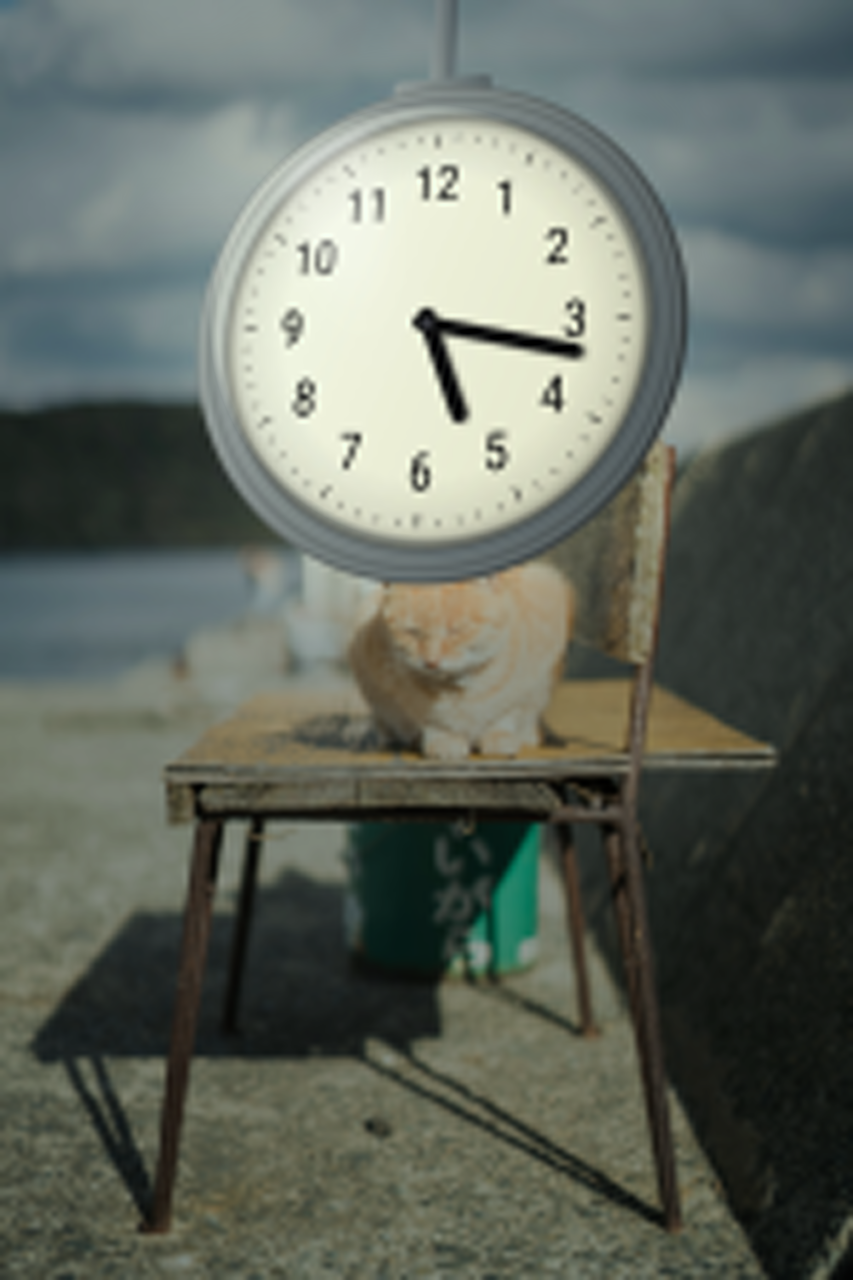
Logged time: 5,17
